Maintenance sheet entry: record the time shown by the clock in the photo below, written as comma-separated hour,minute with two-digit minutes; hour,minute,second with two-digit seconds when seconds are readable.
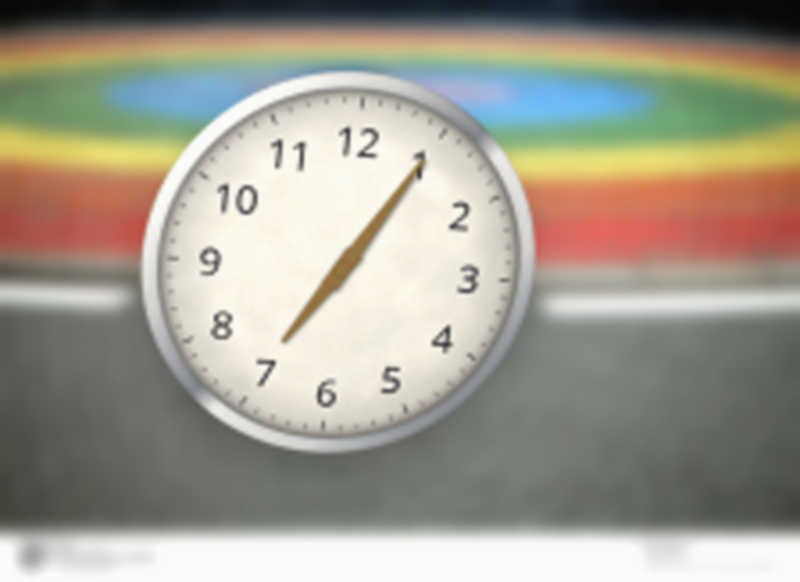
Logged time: 7,05
